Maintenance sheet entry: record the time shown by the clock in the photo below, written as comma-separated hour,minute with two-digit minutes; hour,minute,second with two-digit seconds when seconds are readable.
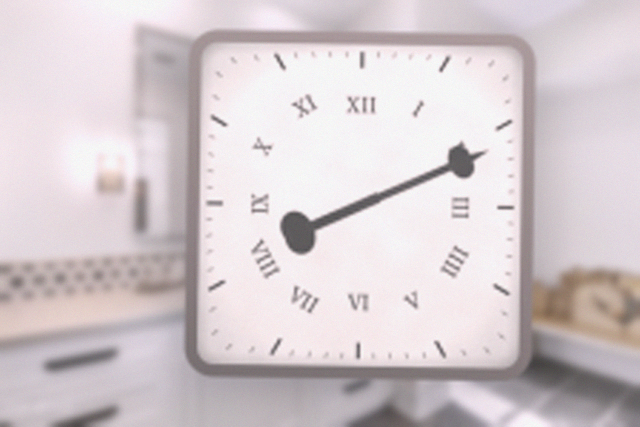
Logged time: 8,11
